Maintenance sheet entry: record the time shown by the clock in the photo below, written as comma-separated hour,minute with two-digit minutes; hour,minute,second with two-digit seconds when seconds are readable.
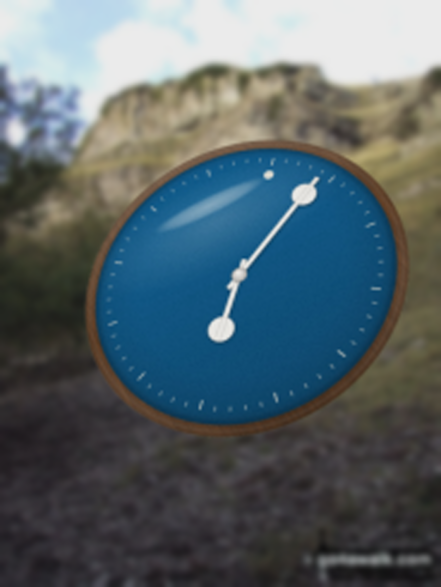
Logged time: 6,04
